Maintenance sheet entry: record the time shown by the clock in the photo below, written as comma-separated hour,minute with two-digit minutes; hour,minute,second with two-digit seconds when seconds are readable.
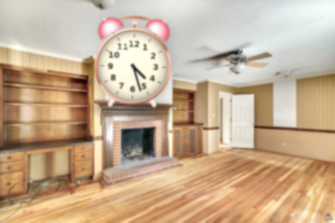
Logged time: 4,27
